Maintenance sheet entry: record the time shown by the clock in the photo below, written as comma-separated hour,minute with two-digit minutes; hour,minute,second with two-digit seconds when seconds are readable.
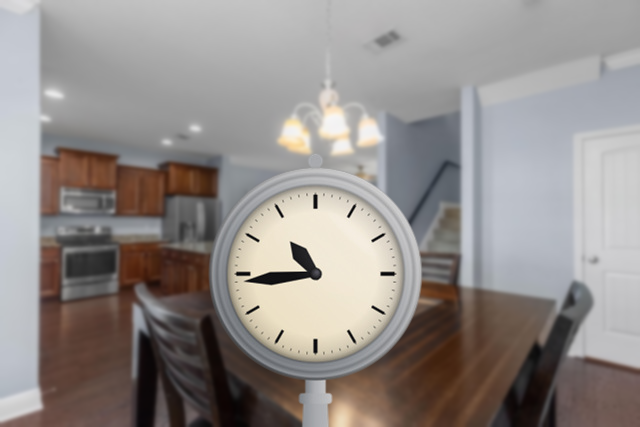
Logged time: 10,44
